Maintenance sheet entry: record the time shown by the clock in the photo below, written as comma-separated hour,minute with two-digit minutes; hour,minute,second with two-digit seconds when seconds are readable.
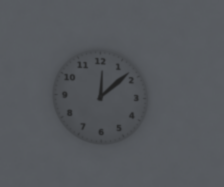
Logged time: 12,08
